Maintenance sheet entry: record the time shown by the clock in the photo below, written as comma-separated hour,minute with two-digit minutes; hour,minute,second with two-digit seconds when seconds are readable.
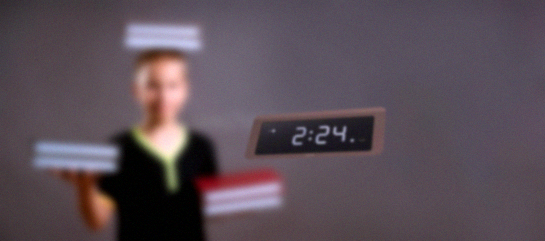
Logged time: 2,24
